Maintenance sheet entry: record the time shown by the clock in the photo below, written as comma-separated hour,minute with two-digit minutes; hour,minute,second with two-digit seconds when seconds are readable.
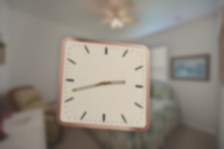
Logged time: 2,42
